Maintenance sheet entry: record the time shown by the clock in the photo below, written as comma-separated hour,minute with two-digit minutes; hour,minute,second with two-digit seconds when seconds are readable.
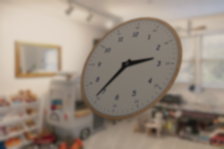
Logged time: 2,36
